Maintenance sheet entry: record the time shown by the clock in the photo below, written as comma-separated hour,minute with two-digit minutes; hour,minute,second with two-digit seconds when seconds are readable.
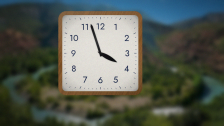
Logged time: 3,57
